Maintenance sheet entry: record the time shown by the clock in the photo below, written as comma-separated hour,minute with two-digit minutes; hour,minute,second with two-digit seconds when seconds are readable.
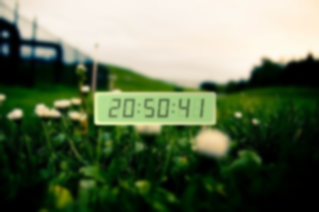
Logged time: 20,50,41
